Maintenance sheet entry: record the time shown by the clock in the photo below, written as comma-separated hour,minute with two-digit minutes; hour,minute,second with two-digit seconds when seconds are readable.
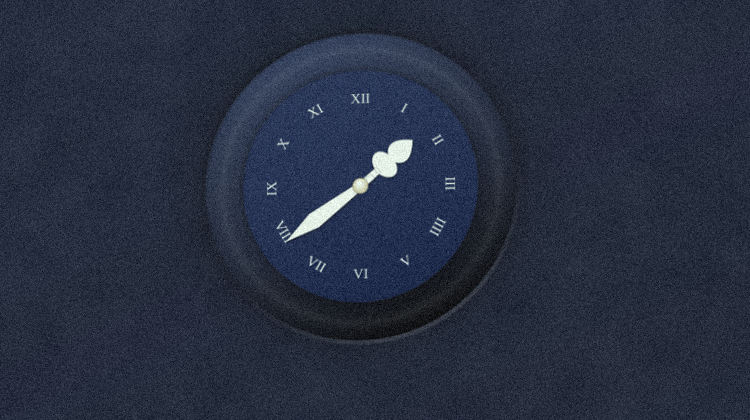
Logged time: 1,39
